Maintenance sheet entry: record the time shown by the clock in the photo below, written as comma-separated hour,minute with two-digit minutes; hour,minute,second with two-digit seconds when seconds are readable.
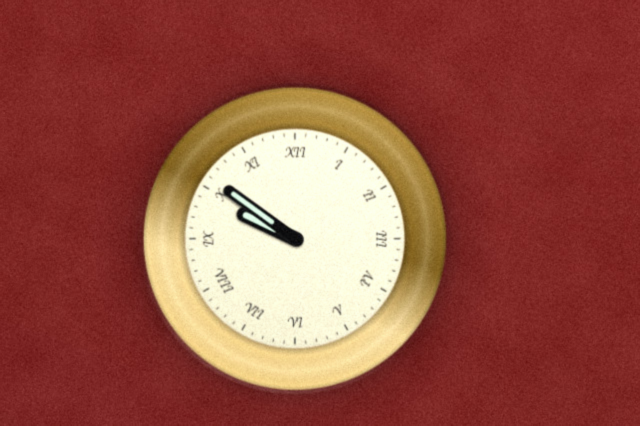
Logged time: 9,51
